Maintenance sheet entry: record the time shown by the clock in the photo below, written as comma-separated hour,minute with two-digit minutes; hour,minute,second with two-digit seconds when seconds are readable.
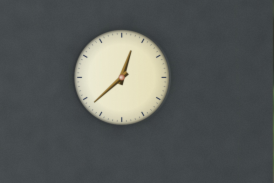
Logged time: 12,38
